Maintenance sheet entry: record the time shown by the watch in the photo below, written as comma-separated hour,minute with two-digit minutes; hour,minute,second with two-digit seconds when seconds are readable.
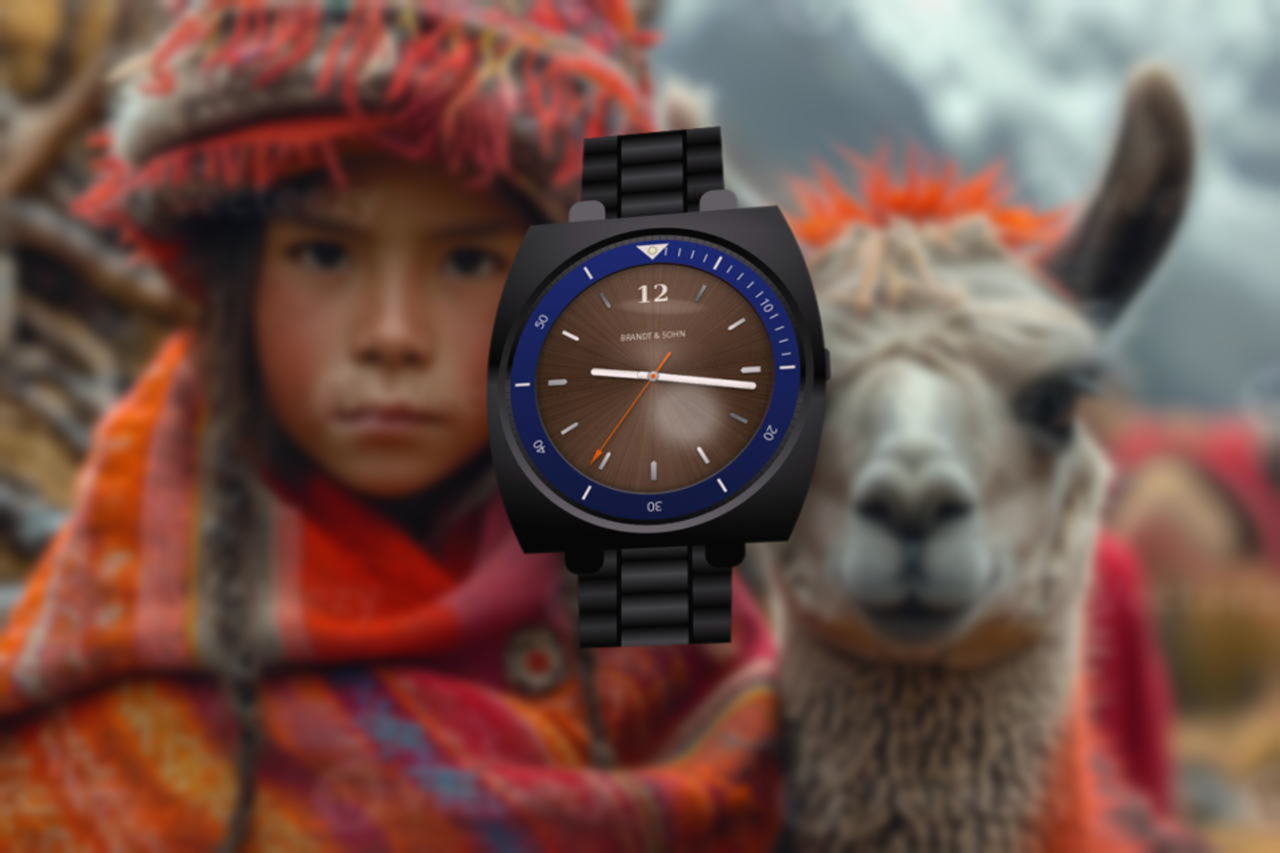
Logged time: 9,16,36
